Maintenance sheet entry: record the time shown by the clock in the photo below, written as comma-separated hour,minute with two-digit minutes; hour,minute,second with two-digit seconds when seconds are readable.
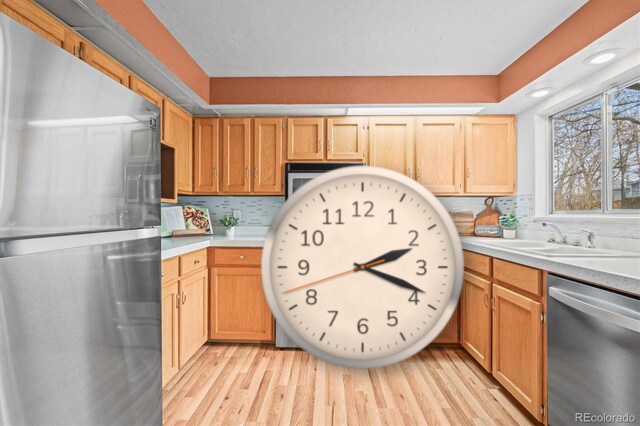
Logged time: 2,18,42
